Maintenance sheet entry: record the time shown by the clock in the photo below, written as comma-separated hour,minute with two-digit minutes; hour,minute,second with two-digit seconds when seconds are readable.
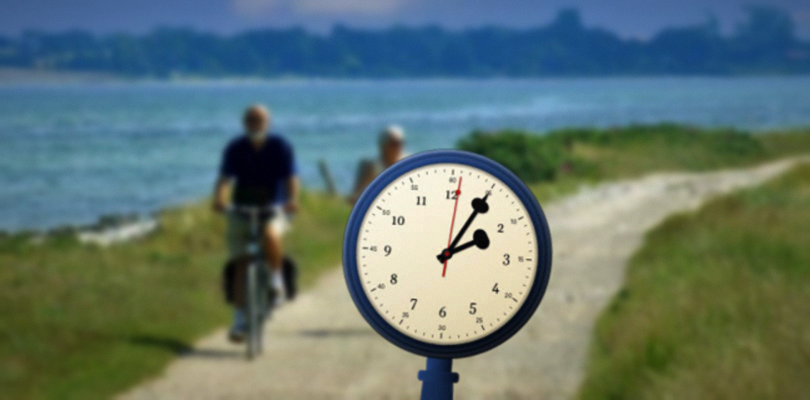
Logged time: 2,05,01
